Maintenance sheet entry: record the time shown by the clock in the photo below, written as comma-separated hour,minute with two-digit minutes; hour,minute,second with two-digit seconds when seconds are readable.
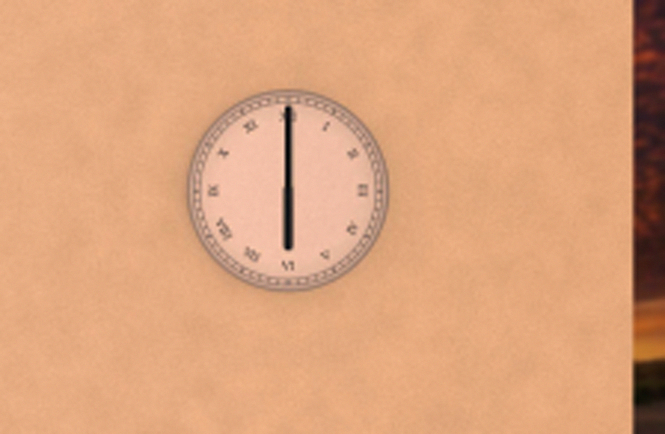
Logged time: 6,00
